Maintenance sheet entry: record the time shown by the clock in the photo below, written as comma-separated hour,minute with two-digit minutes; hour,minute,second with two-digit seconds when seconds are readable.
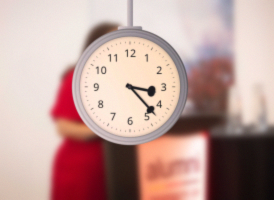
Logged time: 3,23
